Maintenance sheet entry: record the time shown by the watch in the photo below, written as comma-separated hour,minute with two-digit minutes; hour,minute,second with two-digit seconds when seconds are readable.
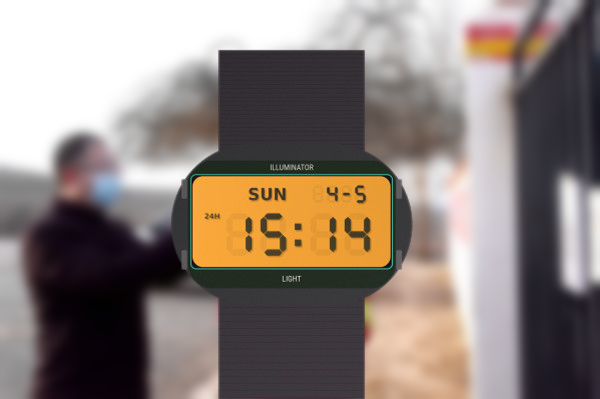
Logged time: 15,14
